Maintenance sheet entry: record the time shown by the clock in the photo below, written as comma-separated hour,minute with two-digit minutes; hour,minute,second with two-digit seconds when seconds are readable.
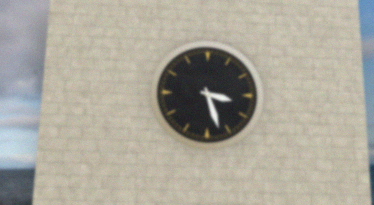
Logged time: 3,27
